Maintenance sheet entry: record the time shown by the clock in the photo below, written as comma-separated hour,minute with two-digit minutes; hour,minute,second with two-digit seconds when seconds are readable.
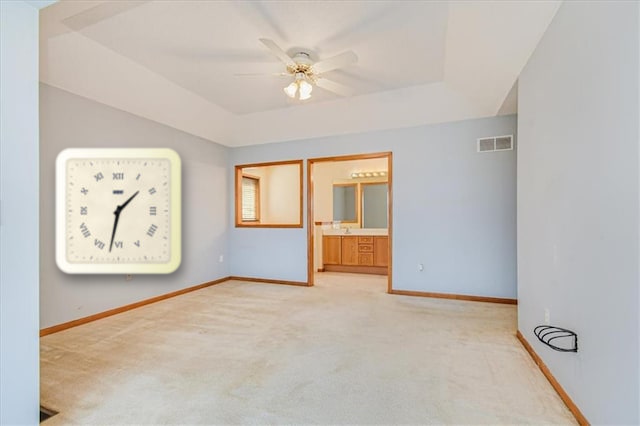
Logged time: 1,32
